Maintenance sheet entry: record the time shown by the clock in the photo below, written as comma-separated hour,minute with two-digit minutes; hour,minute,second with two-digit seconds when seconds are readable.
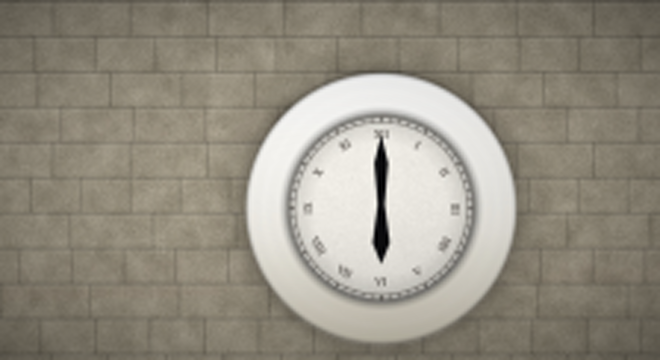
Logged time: 6,00
